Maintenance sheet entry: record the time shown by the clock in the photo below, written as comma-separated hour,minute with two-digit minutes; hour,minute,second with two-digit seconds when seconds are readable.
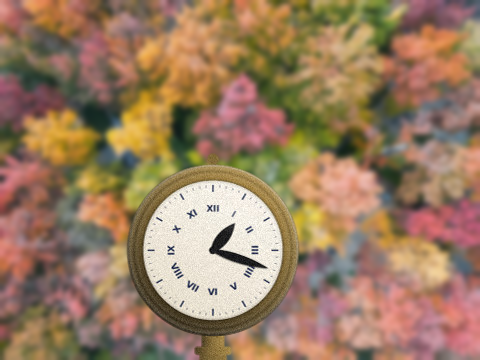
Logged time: 1,18
